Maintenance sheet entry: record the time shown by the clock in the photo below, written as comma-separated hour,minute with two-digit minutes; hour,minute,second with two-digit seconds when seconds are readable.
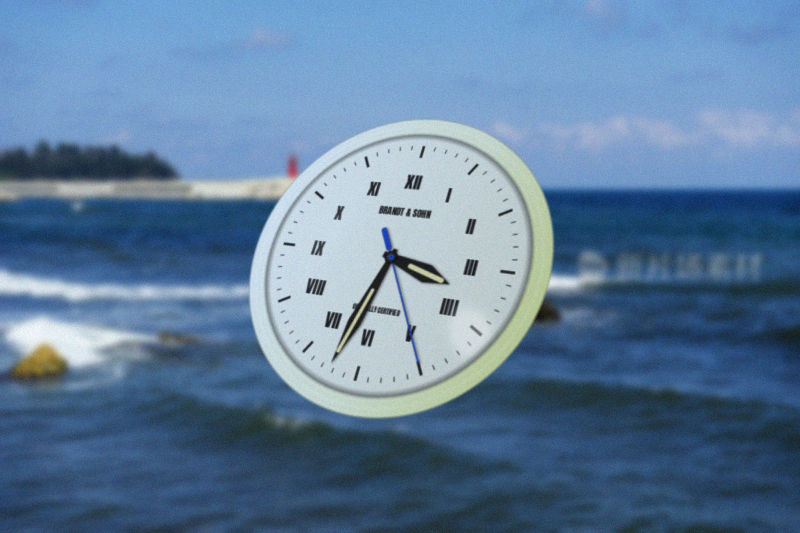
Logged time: 3,32,25
